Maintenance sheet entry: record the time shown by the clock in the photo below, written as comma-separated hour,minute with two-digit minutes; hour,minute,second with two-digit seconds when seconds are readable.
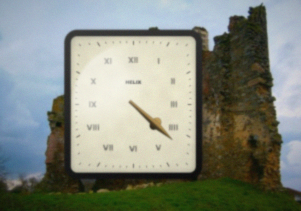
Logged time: 4,22
